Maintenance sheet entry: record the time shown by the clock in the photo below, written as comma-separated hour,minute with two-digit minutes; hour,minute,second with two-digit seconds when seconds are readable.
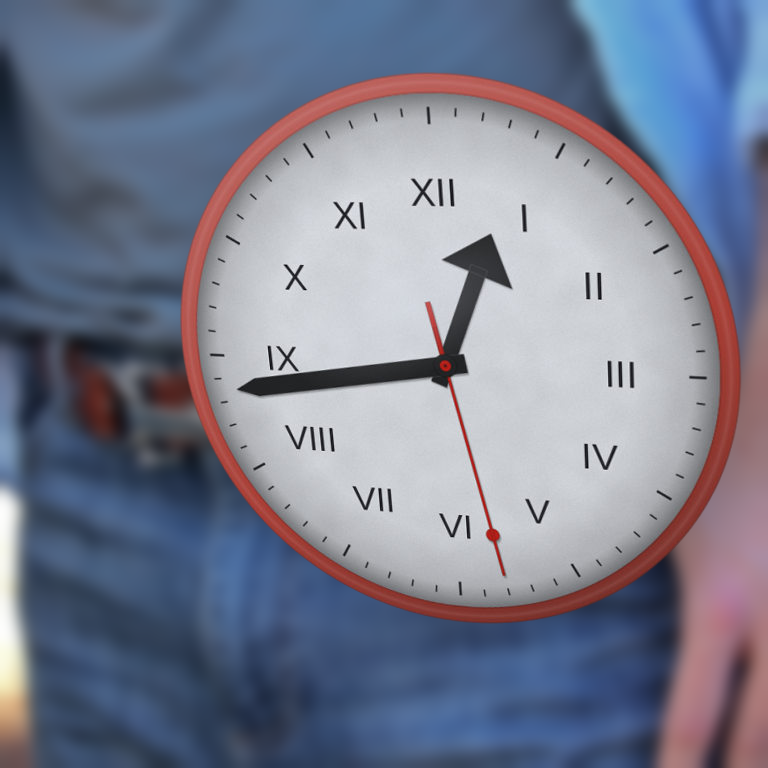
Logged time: 12,43,28
